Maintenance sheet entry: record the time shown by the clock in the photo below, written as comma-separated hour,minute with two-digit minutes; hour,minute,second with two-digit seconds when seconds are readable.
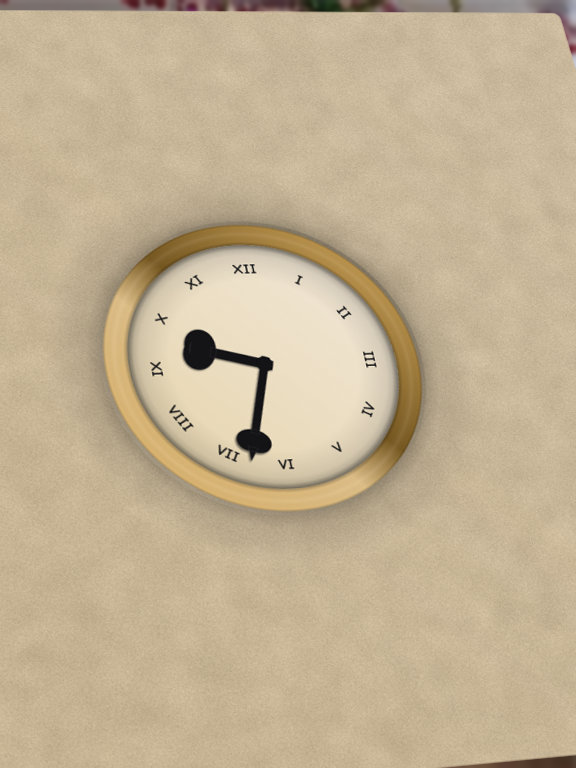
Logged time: 9,33
